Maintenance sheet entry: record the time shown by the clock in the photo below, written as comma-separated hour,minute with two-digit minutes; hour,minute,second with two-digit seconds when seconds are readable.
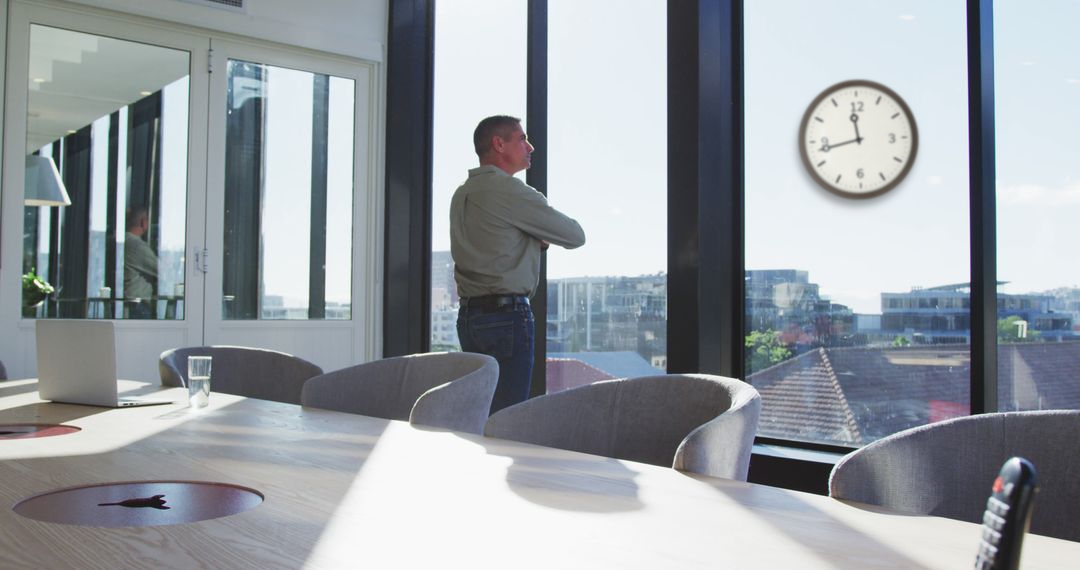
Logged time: 11,43
